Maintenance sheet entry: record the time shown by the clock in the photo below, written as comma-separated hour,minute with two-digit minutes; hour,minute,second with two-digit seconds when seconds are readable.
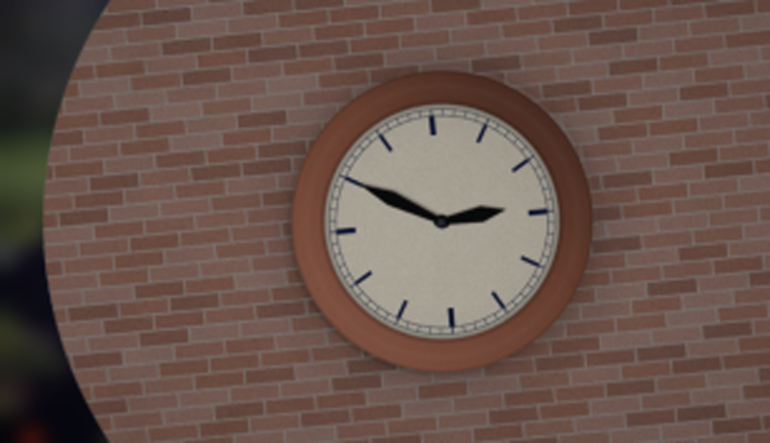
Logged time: 2,50
